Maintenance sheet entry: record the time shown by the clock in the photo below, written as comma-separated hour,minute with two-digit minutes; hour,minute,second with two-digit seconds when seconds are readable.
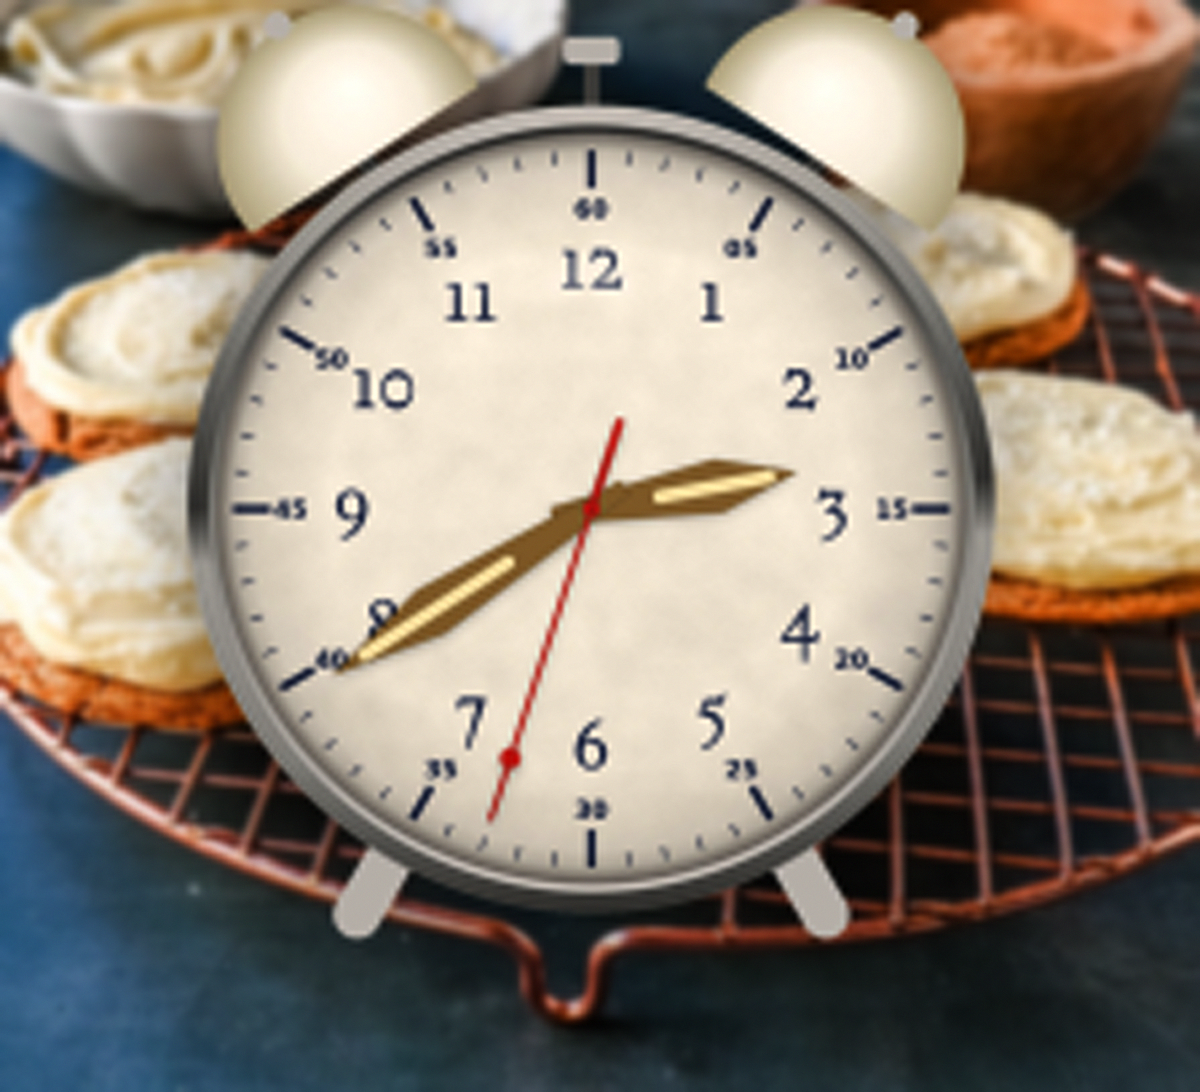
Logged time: 2,39,33
